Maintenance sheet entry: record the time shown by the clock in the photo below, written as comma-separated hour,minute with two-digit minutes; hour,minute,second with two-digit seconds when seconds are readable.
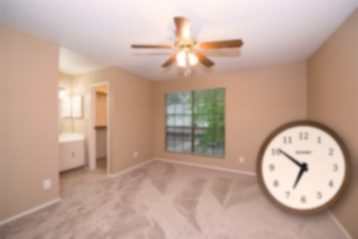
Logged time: 6,51
